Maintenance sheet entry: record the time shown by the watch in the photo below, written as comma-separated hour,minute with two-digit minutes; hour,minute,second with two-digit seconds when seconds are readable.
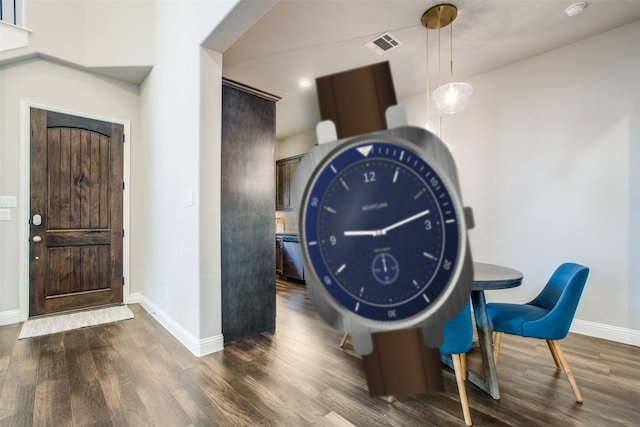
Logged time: 9,13
